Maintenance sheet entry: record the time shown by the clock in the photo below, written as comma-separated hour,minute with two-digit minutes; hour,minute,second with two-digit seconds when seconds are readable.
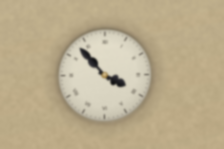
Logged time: 3,53
